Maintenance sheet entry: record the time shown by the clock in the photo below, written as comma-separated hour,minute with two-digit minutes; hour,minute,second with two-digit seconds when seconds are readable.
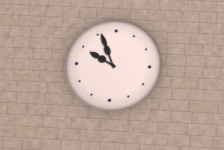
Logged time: 9,56
